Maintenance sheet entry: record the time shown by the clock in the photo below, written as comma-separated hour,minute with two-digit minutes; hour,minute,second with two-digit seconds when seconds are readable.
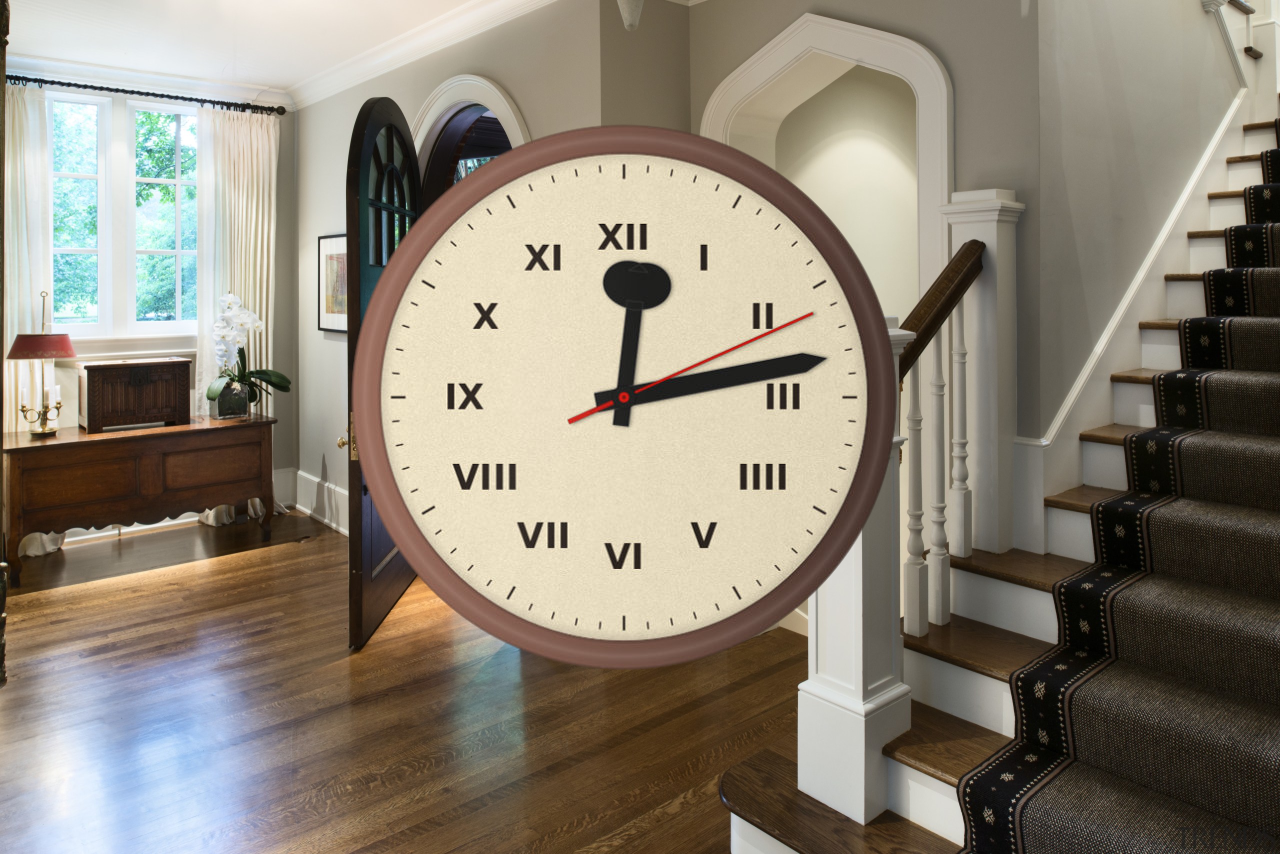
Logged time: 12,13,11
